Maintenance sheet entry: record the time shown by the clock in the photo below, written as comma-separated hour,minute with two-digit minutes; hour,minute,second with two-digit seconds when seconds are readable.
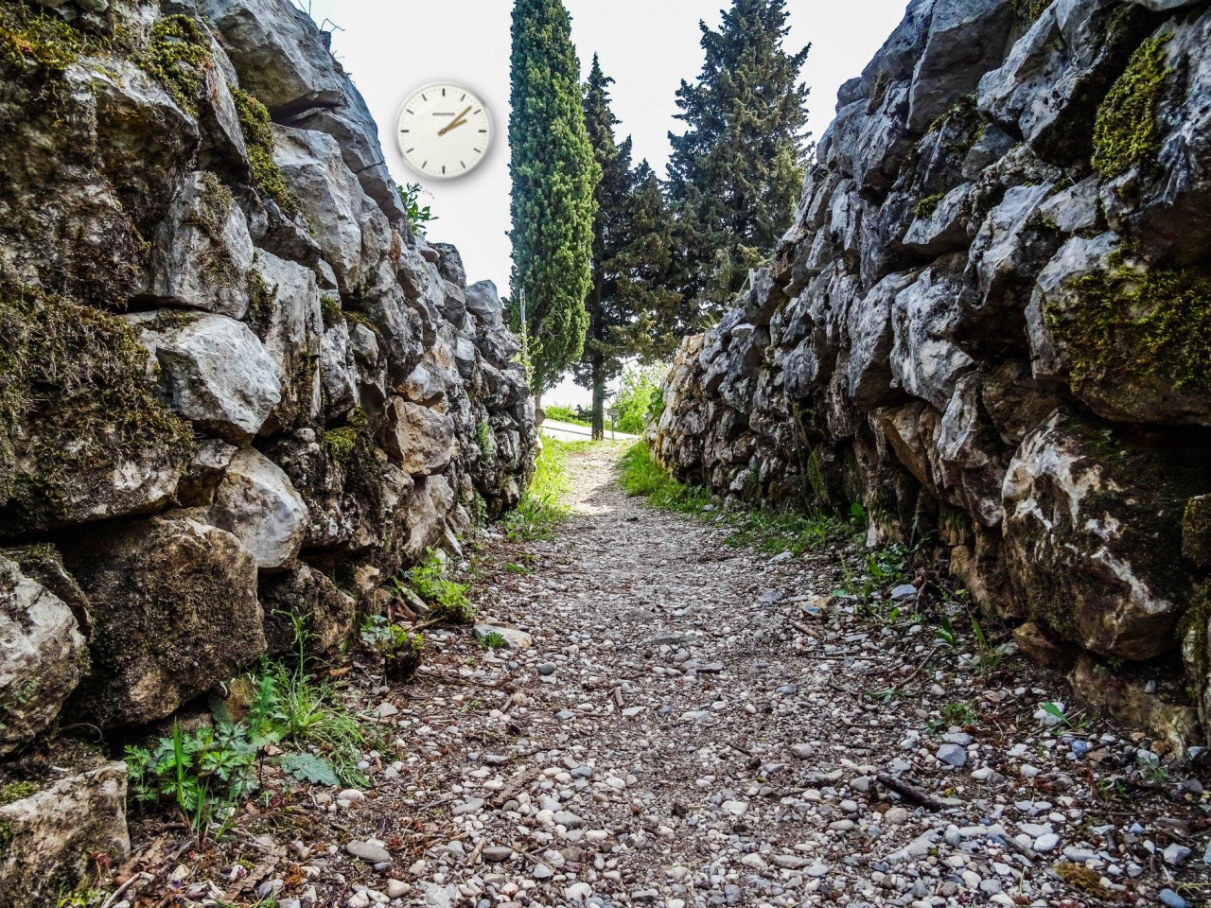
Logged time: 2,08
